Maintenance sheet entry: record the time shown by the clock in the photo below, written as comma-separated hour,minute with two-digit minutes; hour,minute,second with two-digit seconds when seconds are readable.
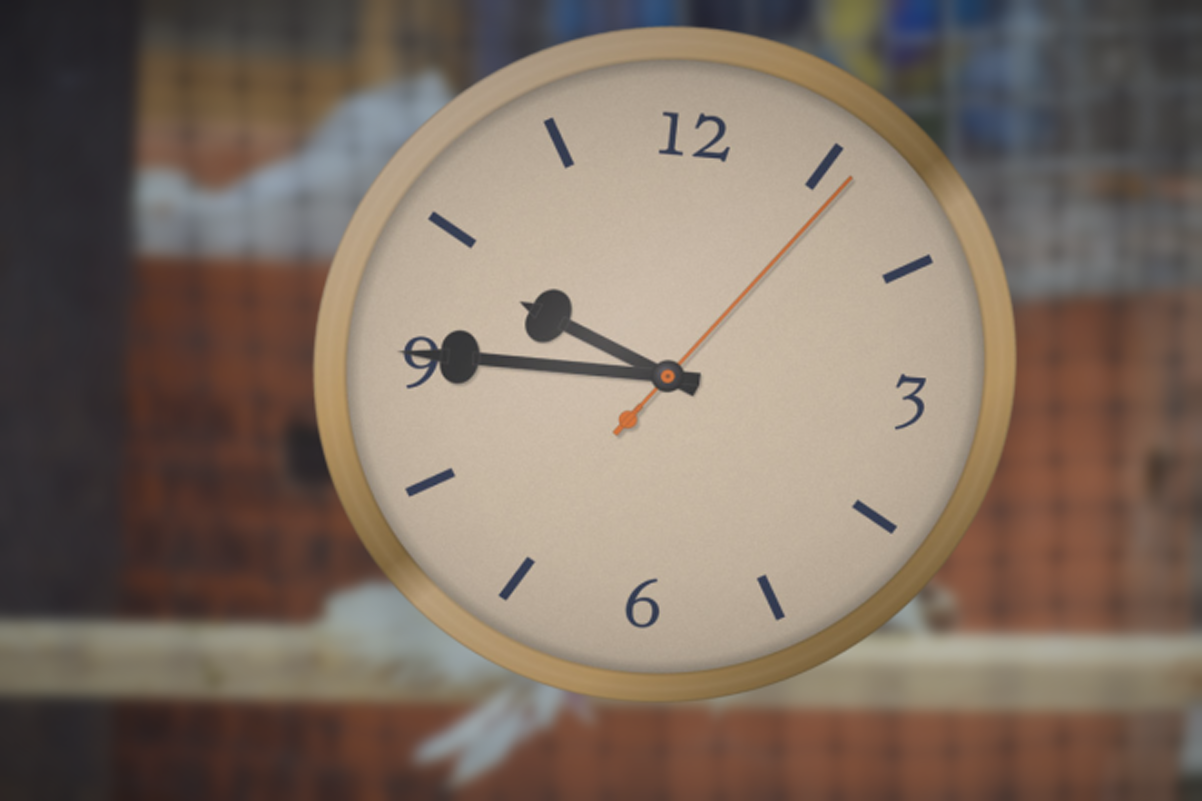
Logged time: 9,45,06
